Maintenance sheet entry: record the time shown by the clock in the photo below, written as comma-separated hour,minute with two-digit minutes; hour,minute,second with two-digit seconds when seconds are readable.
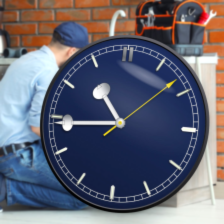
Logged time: 10,44,08
